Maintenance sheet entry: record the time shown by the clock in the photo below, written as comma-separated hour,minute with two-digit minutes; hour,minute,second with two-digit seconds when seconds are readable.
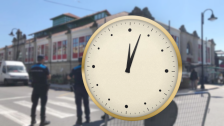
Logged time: 12,03
